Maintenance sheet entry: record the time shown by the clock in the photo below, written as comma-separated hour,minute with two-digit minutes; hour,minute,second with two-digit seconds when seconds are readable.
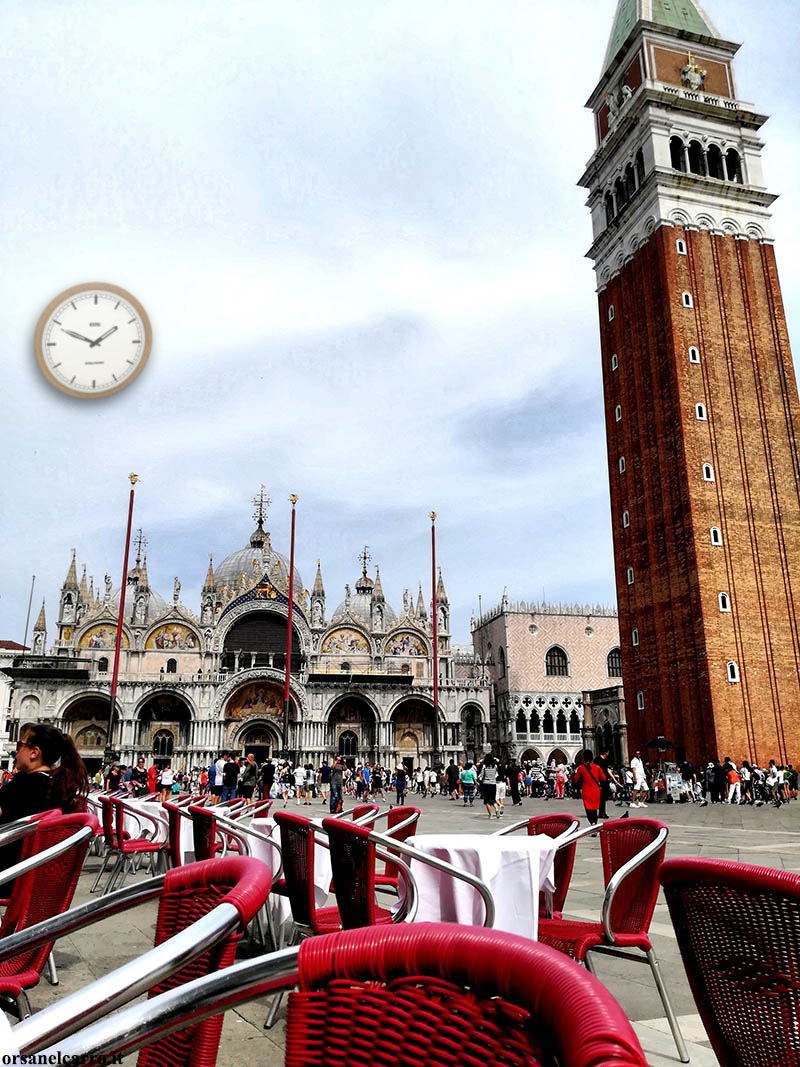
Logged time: 1,49
